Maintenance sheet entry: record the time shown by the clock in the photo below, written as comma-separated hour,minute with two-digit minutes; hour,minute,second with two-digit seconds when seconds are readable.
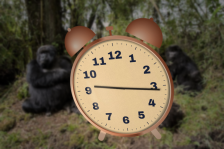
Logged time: 9,16
